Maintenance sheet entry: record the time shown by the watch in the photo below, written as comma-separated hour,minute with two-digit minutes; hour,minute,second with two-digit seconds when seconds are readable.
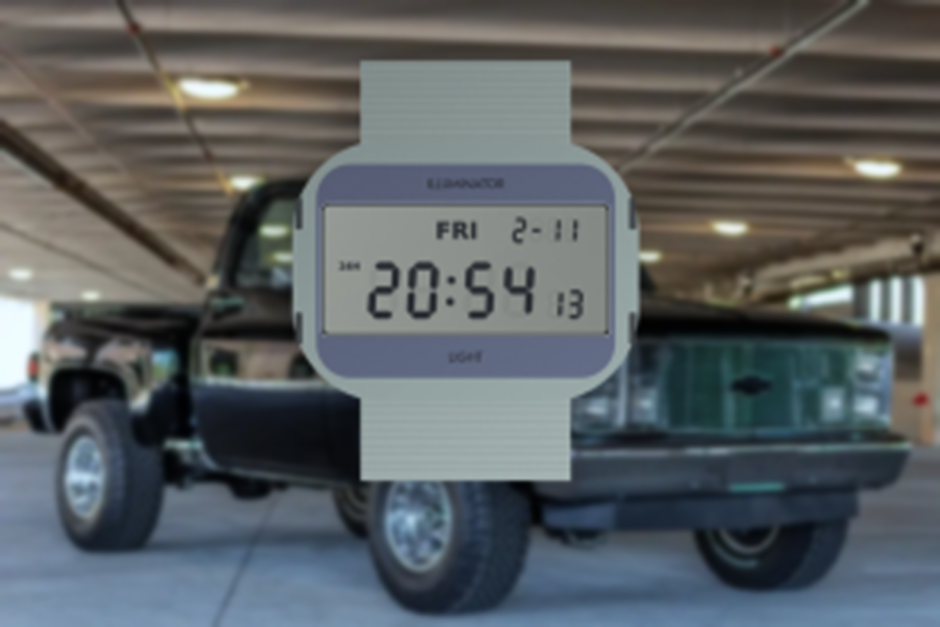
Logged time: 20,54,13
